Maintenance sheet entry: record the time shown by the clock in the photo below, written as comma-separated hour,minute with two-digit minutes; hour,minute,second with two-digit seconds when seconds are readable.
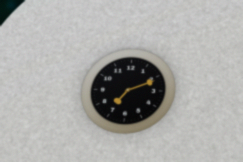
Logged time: 7,11
